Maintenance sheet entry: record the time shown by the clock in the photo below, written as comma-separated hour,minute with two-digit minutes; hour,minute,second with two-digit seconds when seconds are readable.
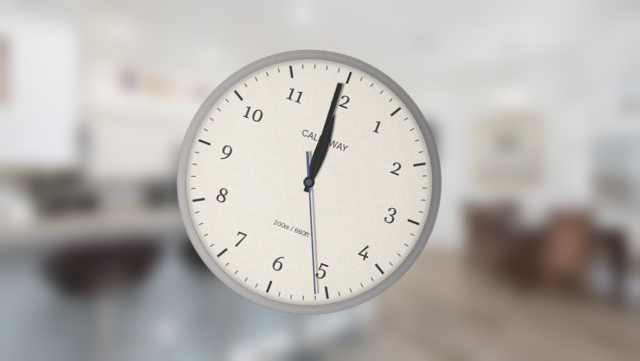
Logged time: 11,59,26
